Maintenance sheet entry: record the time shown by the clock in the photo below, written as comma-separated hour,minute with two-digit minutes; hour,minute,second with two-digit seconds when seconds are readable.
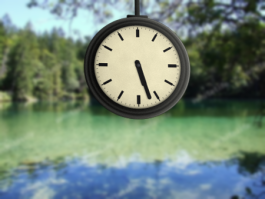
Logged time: 5,27
